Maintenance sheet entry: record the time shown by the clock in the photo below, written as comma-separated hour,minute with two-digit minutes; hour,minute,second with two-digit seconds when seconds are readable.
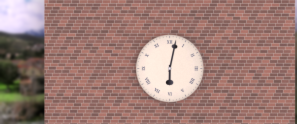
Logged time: 6,02
